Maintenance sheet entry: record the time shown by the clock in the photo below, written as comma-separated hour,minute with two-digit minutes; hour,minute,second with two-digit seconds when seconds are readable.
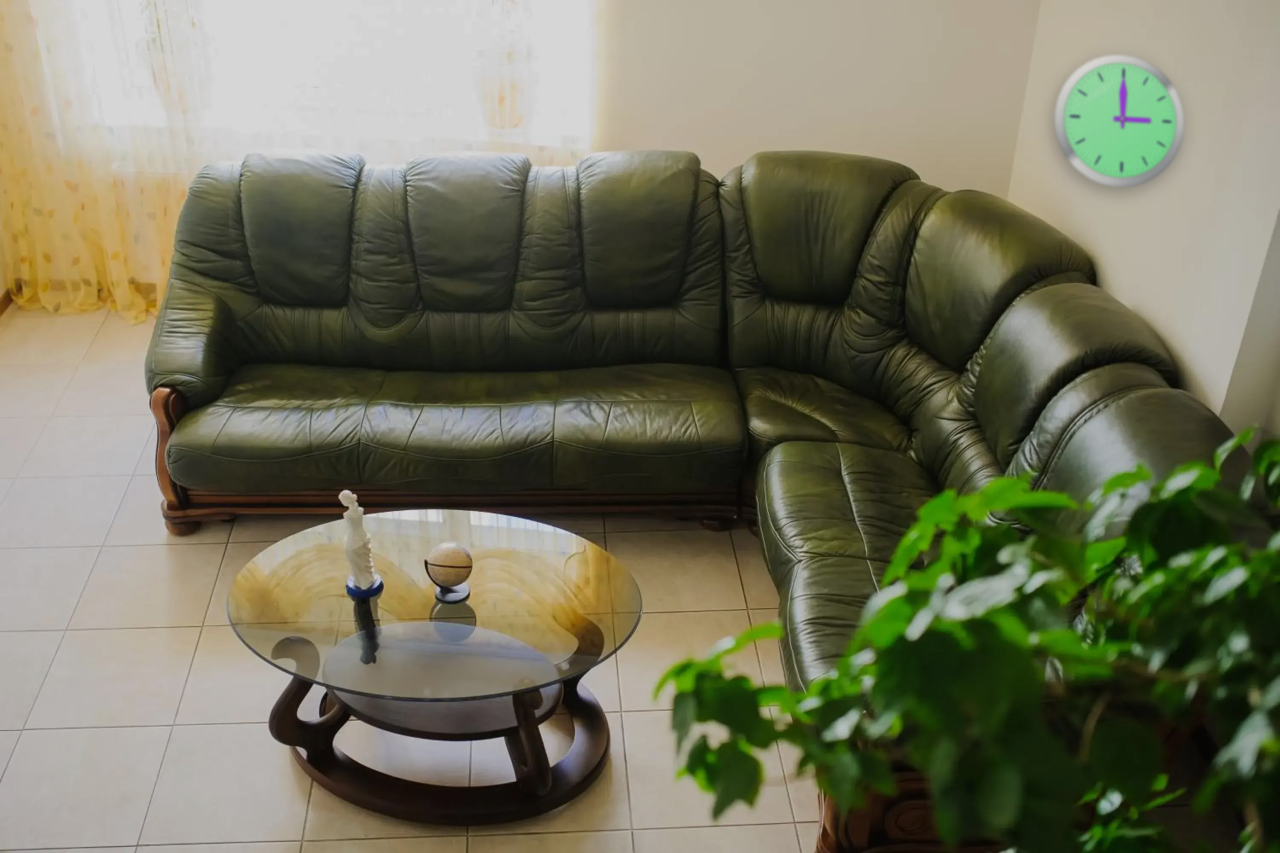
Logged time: 3,00
